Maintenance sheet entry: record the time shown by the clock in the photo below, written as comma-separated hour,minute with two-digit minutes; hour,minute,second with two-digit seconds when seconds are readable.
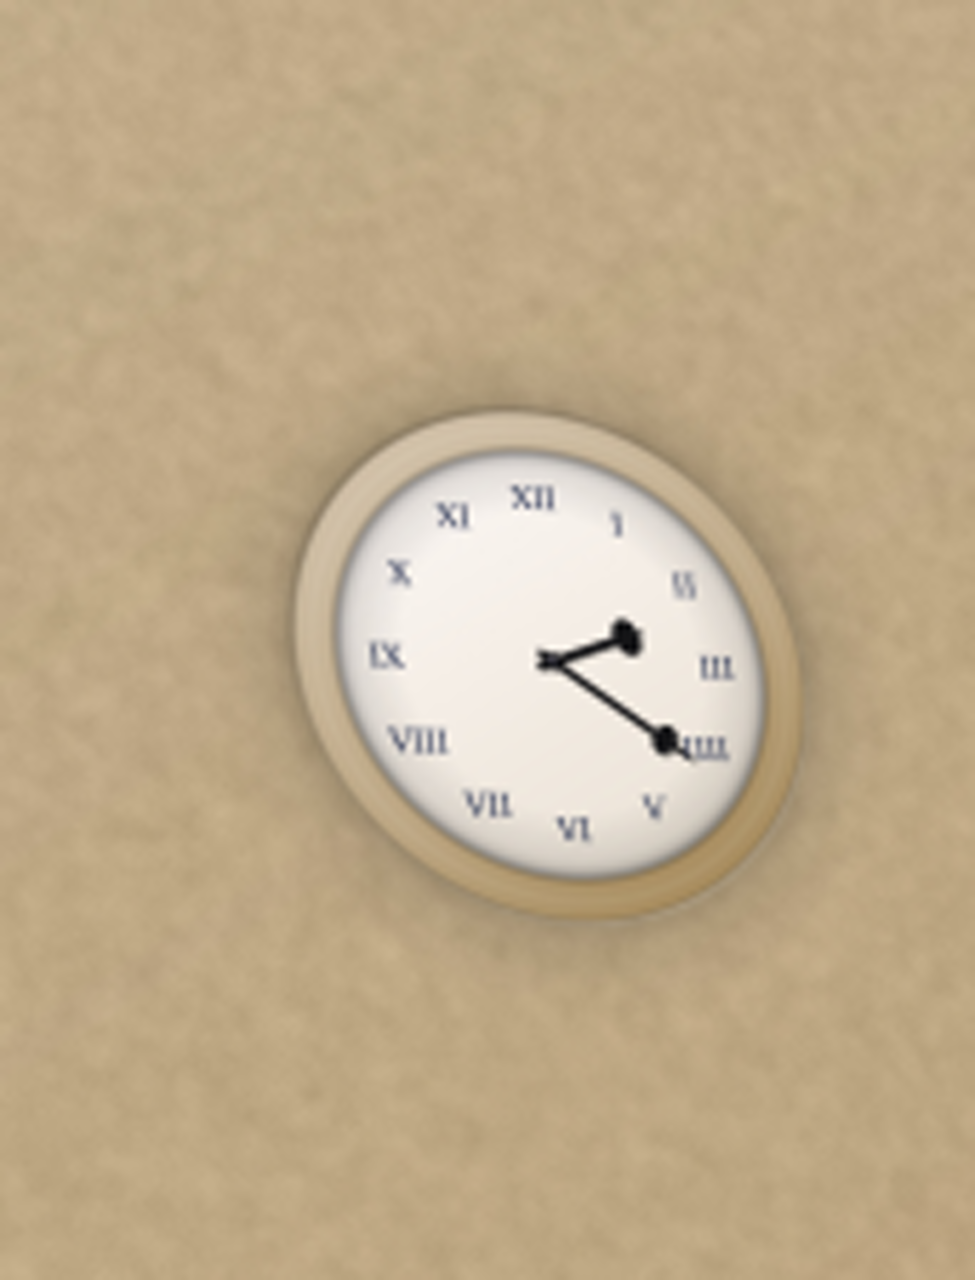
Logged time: 2,21
